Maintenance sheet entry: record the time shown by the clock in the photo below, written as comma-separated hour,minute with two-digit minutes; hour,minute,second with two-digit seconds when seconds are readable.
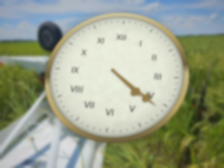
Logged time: 4,21
